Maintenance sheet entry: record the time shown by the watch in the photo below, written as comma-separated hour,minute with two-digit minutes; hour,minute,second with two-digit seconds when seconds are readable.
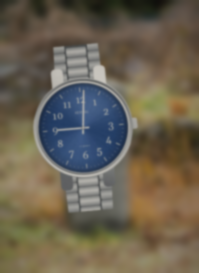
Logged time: 9,01
